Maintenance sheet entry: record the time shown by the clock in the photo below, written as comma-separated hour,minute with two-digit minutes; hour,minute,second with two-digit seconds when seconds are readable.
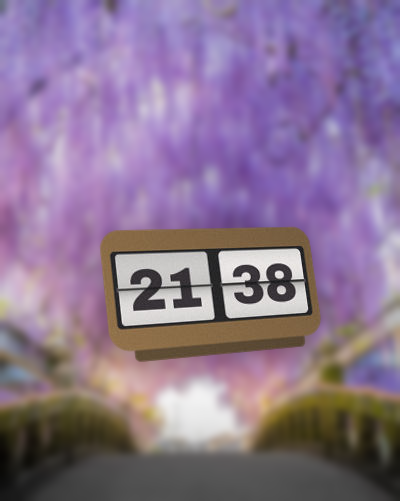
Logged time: 21,38
